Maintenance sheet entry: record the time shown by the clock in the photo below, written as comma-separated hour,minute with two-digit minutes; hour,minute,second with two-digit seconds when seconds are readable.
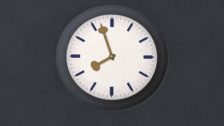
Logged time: 7,57
